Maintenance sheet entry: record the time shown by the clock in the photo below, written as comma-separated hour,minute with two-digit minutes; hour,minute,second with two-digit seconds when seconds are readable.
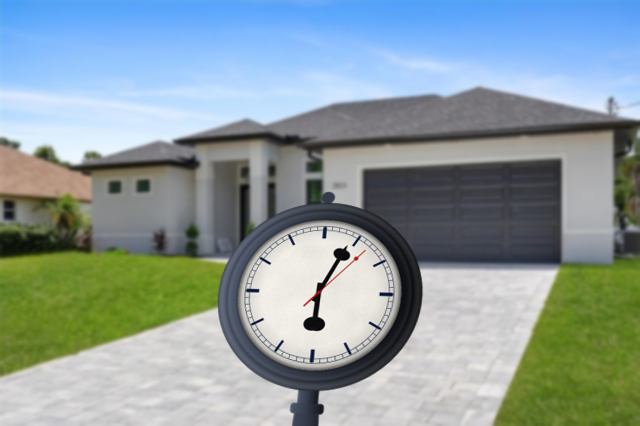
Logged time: 6,04,07
